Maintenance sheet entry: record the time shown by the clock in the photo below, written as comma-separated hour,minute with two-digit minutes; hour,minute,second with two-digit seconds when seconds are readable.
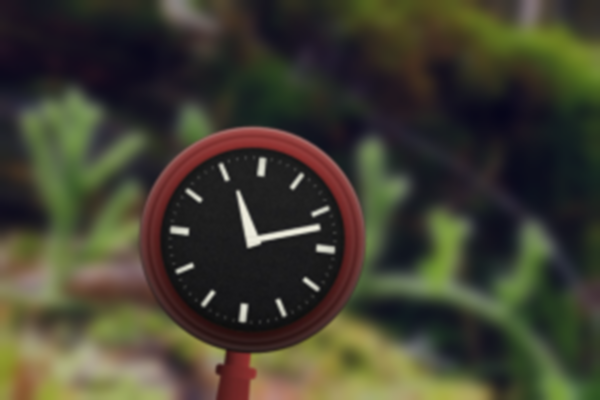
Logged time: 11,12
